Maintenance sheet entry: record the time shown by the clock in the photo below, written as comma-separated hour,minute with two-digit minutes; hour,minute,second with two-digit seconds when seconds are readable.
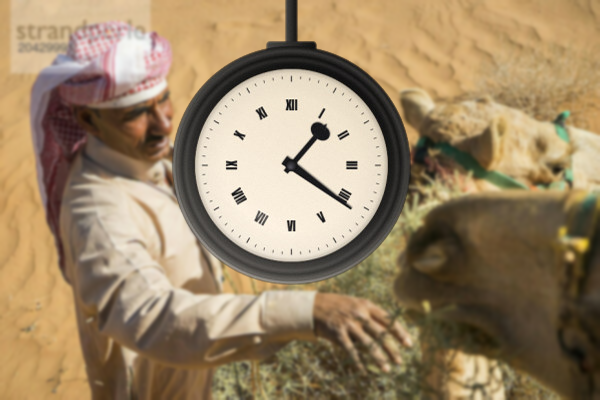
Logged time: 1,21
